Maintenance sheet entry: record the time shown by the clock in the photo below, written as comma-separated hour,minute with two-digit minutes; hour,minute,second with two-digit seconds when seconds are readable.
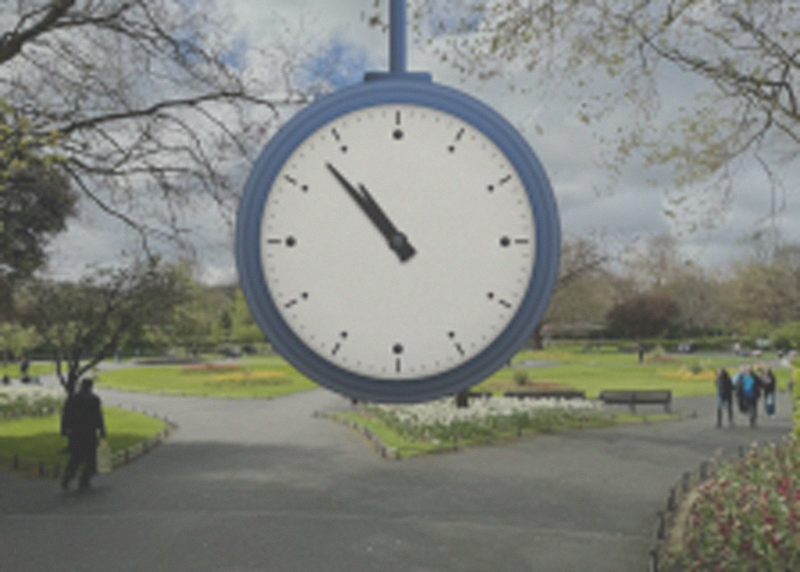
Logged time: 10,53
